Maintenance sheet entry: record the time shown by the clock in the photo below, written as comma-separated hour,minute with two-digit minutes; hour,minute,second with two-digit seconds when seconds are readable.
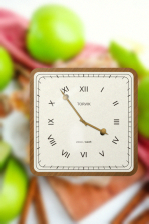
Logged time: 3,54
